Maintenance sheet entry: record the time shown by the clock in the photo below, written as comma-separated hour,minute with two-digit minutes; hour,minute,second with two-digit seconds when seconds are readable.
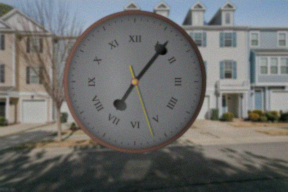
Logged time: 7,06,27
